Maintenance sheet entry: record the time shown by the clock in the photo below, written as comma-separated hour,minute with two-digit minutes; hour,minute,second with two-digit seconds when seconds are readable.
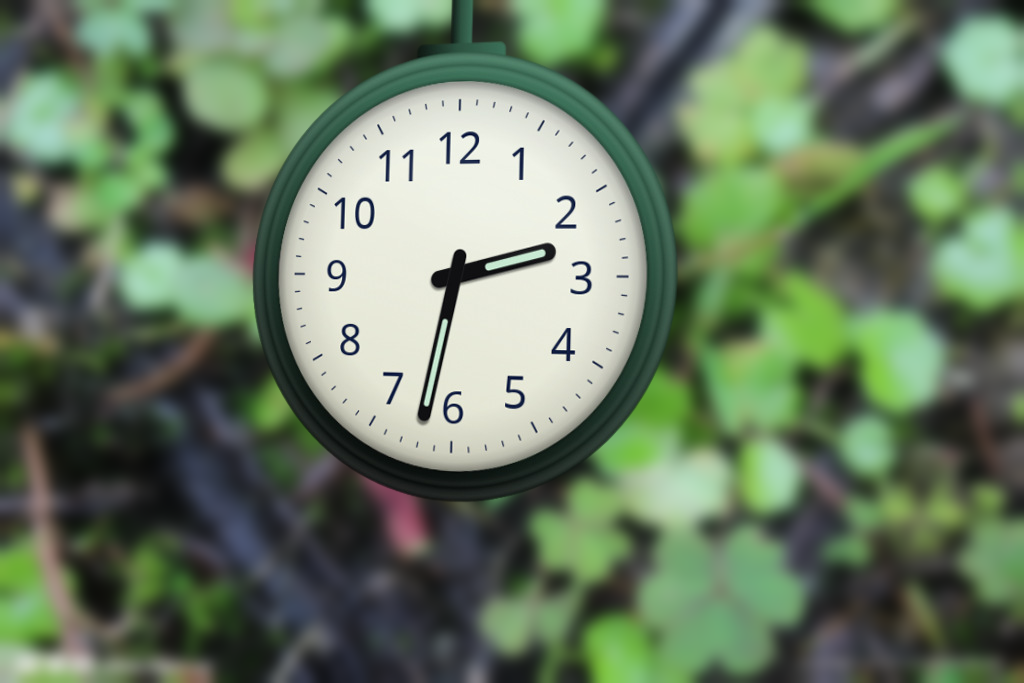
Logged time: 2,32
